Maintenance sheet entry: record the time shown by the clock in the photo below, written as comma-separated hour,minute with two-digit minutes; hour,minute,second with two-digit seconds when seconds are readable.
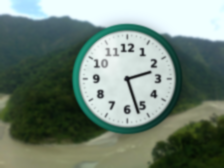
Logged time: 2,27
